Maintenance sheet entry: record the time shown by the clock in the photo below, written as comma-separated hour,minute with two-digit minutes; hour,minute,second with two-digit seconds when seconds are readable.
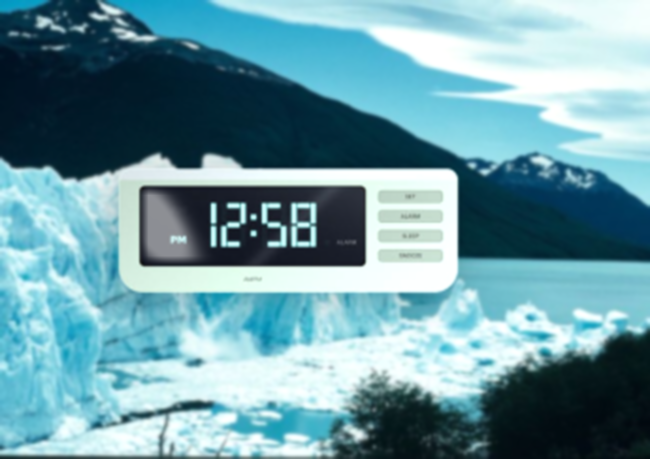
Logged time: 12,58
